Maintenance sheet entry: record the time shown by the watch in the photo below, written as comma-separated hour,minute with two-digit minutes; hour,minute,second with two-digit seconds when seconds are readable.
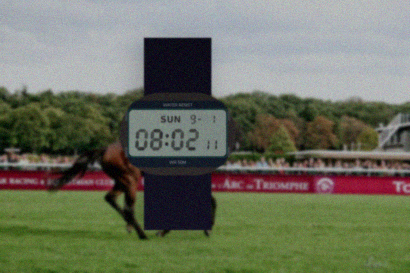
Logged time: 8,02,11
